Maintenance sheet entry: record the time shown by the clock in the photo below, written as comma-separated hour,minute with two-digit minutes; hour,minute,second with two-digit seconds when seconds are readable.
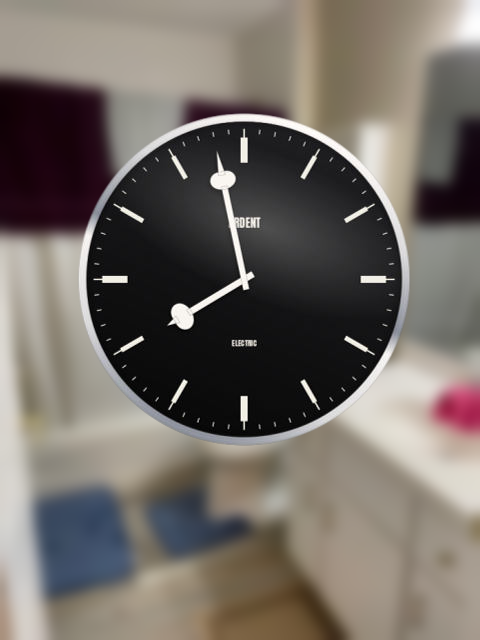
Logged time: 7,58
